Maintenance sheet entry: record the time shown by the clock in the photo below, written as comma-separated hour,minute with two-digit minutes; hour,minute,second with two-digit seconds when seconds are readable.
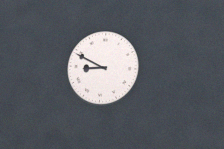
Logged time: 8,49
